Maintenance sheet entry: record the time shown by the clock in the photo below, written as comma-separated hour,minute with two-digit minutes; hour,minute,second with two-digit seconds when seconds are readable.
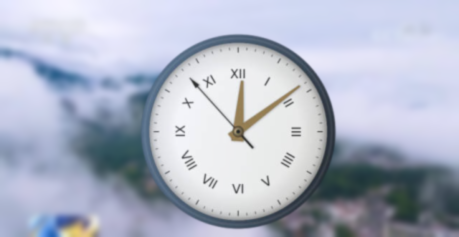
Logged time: 12,08,53
